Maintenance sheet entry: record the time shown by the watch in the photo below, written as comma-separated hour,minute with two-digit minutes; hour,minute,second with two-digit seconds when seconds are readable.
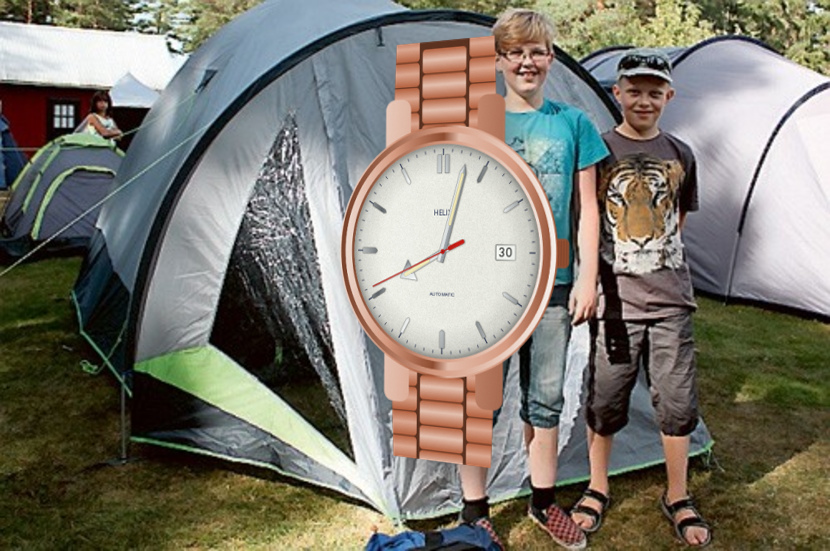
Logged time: 8,02,41
